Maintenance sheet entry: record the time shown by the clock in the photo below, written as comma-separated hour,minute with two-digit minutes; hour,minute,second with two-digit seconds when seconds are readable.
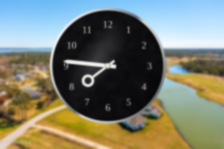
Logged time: 7,46
